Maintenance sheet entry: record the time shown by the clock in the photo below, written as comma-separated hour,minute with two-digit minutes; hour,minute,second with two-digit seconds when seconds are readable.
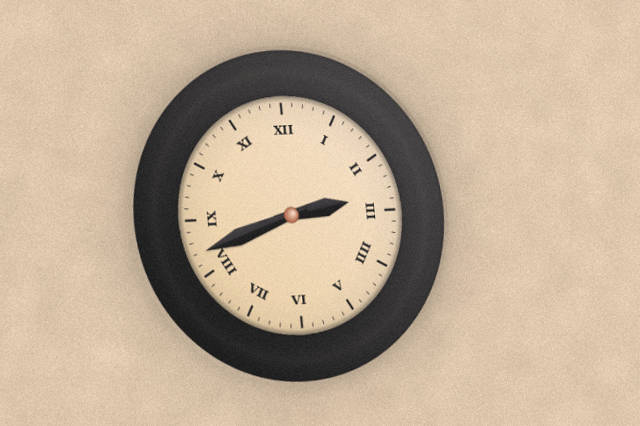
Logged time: 2,42
